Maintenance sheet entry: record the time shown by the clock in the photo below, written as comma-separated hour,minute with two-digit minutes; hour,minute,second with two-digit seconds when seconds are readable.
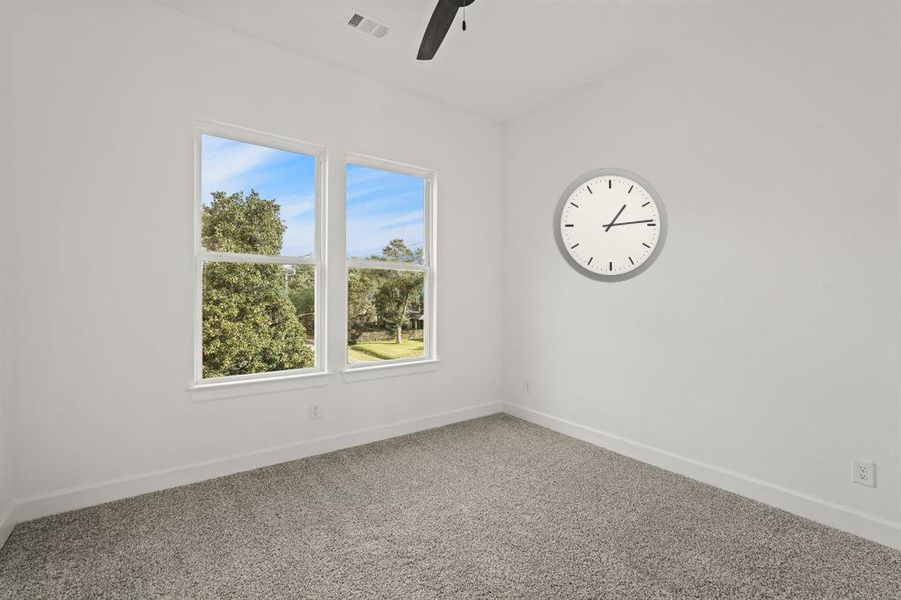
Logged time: 1,14
